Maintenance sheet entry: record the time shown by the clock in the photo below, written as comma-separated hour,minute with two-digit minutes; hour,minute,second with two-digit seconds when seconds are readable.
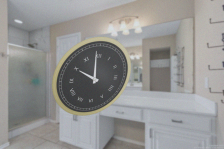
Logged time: 9,59
